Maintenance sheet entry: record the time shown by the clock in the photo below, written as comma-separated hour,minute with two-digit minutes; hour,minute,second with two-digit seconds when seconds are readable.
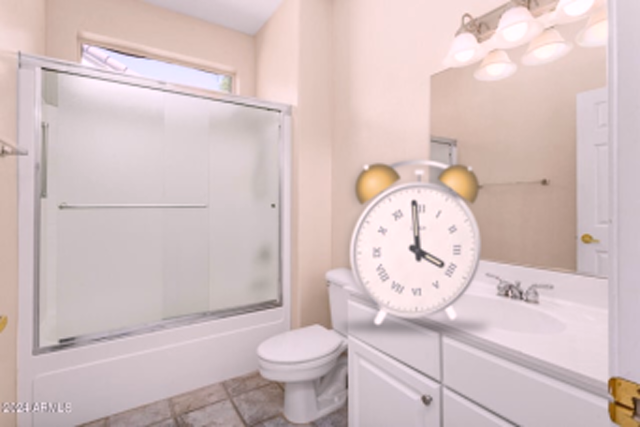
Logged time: 3,59
